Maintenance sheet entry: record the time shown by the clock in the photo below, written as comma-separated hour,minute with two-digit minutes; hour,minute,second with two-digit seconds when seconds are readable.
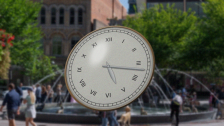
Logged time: 5,17
